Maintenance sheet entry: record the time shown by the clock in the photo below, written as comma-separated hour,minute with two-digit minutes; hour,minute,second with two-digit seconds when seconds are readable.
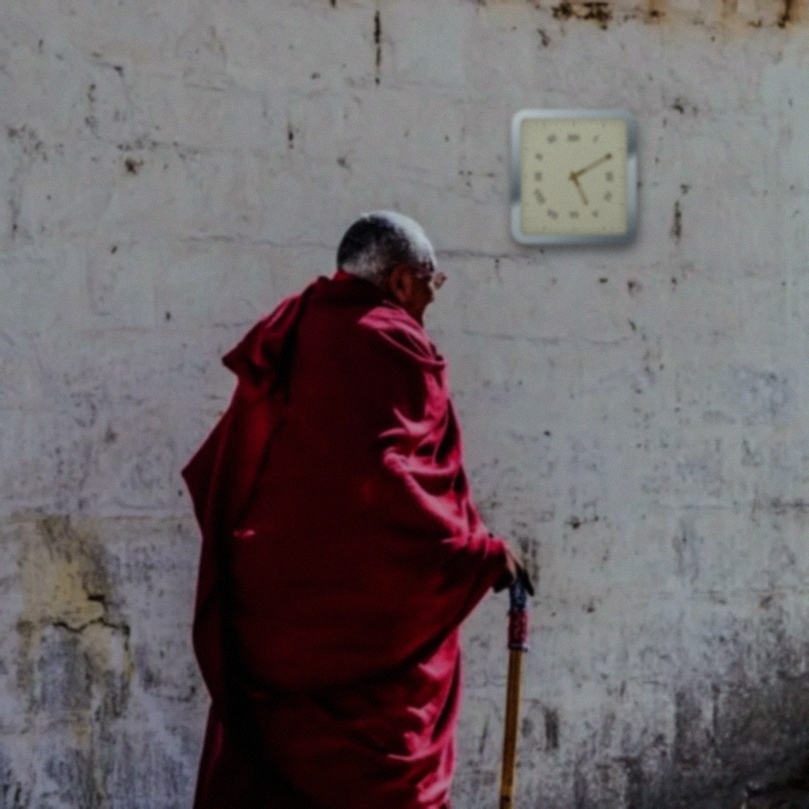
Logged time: 5,10
